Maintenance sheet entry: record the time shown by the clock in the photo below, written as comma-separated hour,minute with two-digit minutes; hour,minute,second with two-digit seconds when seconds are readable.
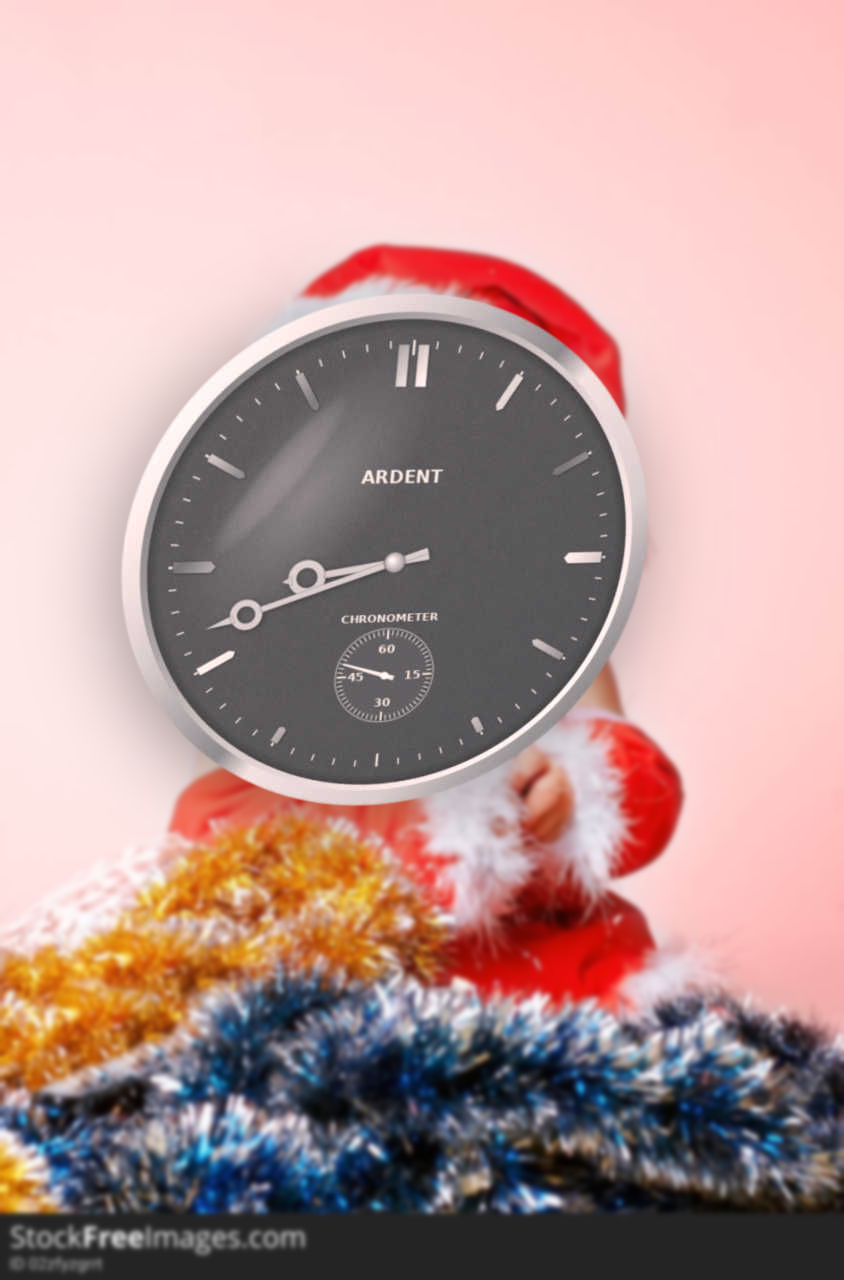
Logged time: 8,41,48
